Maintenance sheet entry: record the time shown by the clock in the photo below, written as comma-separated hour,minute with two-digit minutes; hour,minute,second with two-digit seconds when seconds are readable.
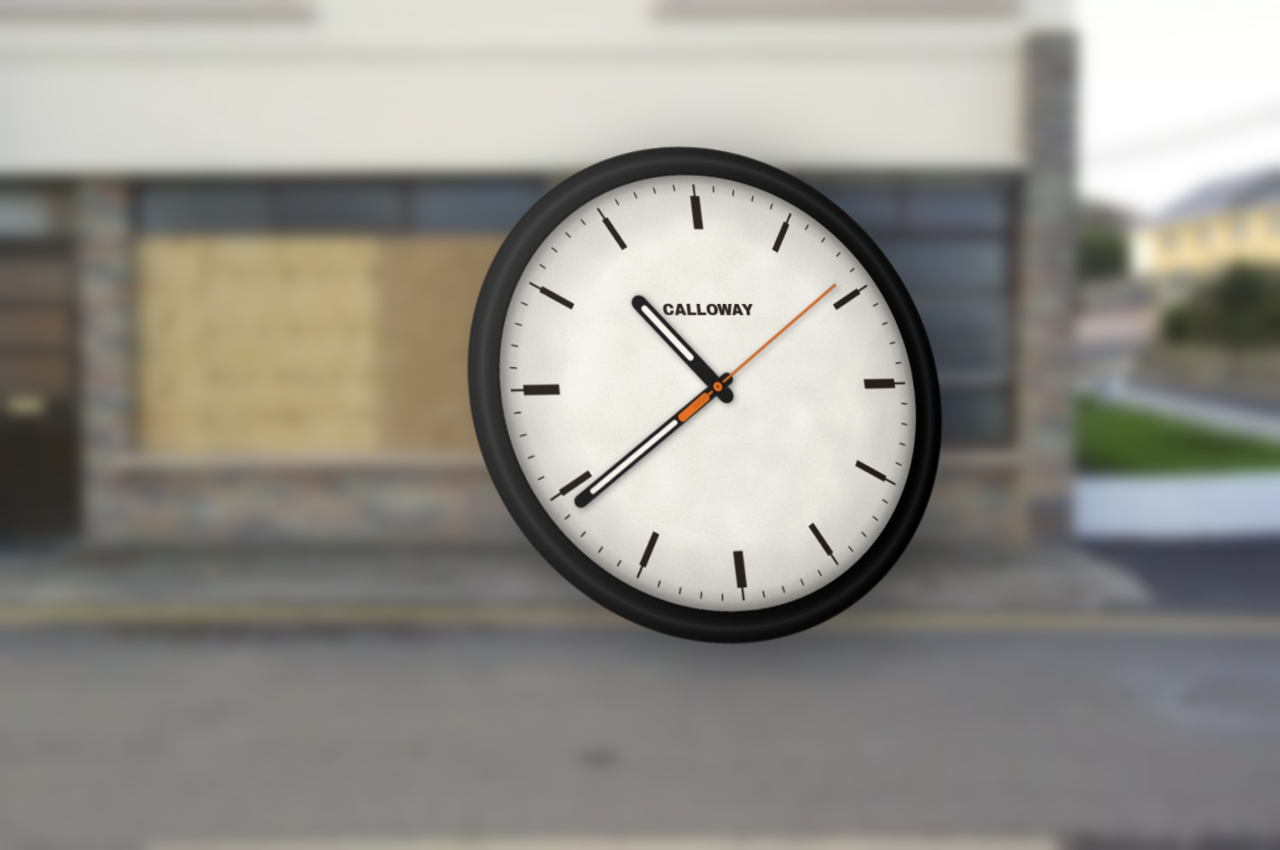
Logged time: 10,39,09
